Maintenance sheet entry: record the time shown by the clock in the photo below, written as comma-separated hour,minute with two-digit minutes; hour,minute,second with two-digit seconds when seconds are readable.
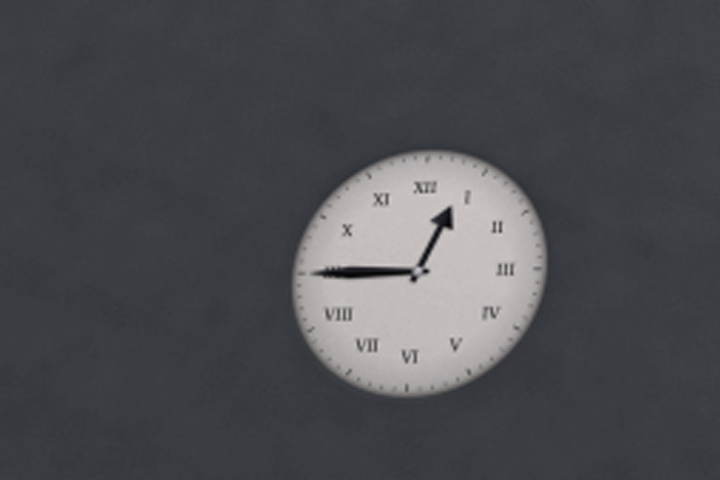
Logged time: 12,45
